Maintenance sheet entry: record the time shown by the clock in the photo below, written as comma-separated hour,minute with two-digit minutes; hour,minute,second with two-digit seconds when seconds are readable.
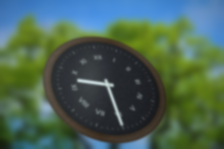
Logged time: 9,30
